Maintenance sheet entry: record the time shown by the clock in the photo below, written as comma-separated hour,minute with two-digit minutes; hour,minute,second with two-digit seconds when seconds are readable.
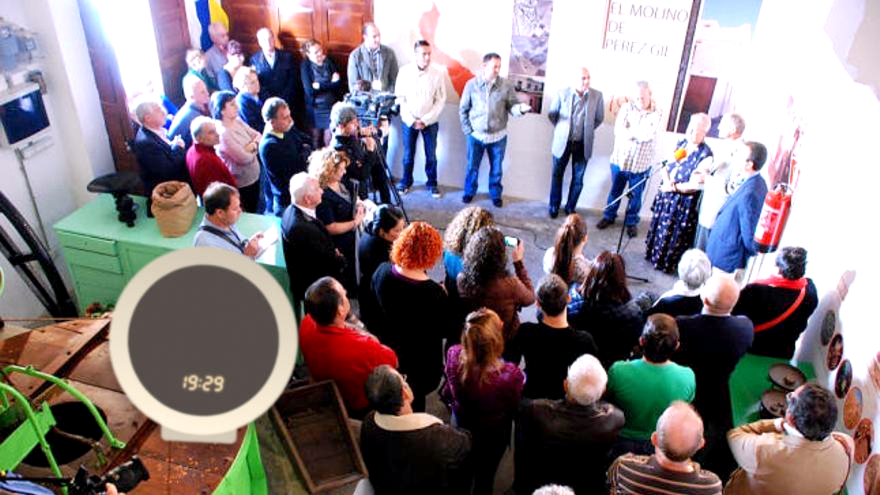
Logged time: 19,29
